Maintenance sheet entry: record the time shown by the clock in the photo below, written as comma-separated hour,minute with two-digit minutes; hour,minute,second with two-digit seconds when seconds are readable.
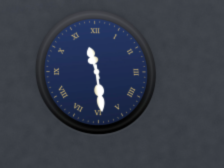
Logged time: 11,29
